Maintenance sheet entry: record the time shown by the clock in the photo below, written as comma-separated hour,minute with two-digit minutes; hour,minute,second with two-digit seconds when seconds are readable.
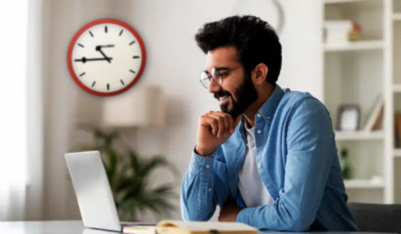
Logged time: 10,45
